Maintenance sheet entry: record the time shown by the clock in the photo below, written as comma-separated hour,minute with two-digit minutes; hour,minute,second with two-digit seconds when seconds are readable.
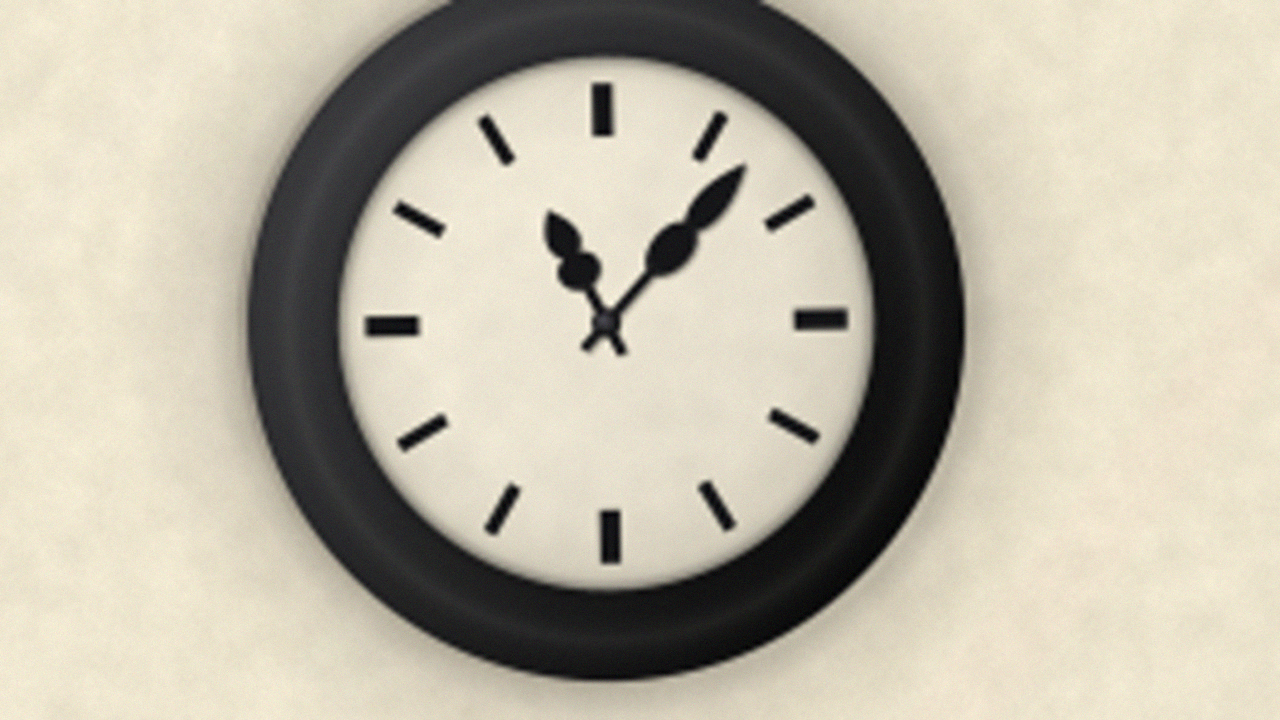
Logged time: 11,07
